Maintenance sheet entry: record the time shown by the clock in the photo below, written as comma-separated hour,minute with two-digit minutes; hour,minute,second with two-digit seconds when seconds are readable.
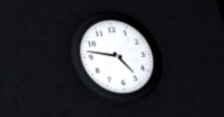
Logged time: 4,47
